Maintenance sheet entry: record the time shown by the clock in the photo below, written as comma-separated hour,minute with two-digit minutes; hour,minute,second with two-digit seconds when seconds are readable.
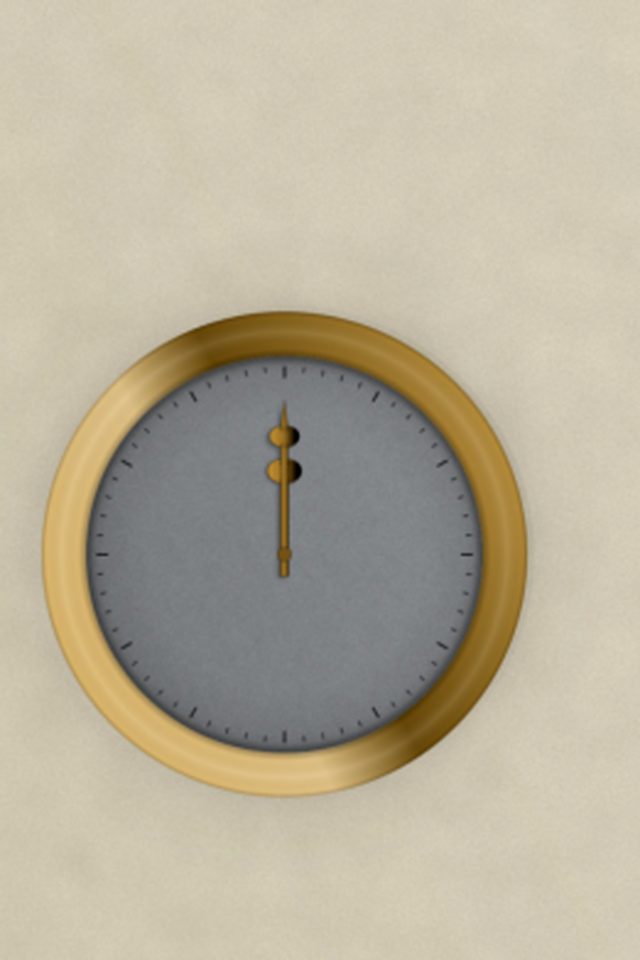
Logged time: 12,00
